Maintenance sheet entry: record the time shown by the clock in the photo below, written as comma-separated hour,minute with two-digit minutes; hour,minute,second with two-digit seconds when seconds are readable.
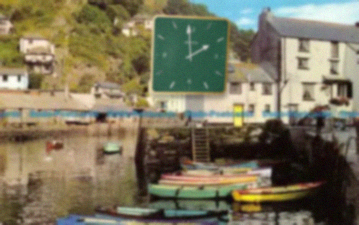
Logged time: 1,59
